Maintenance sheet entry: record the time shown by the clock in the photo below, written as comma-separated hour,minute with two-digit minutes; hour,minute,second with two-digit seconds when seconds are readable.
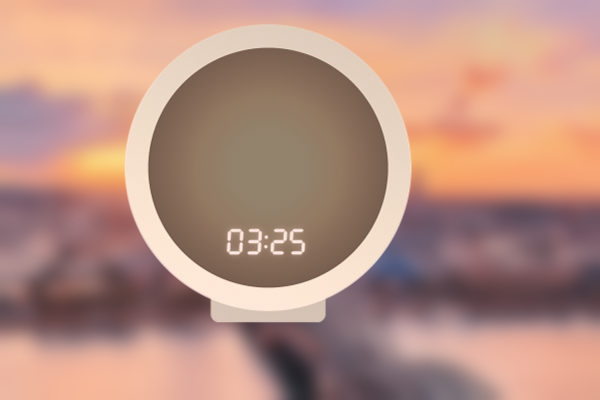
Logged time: 3,25
